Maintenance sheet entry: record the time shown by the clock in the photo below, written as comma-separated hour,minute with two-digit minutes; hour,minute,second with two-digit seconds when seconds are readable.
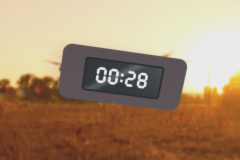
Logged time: 0,28
